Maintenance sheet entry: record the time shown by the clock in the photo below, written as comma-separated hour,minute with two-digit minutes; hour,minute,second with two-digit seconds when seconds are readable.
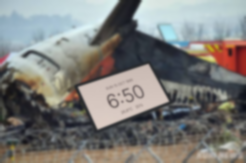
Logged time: 6,50
